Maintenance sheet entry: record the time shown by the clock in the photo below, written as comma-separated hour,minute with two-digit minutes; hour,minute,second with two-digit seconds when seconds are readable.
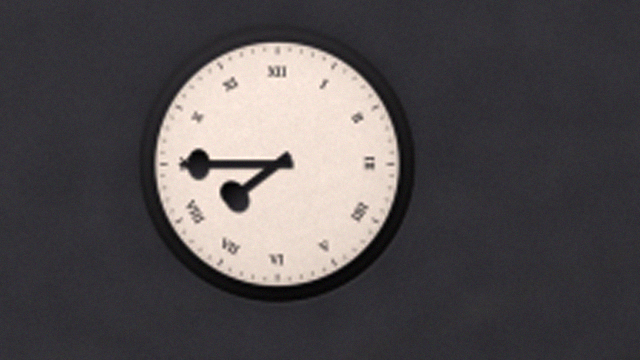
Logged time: 7,45
